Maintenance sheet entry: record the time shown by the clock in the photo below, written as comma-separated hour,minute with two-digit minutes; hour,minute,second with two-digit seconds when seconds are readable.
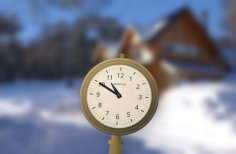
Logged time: 10,50
